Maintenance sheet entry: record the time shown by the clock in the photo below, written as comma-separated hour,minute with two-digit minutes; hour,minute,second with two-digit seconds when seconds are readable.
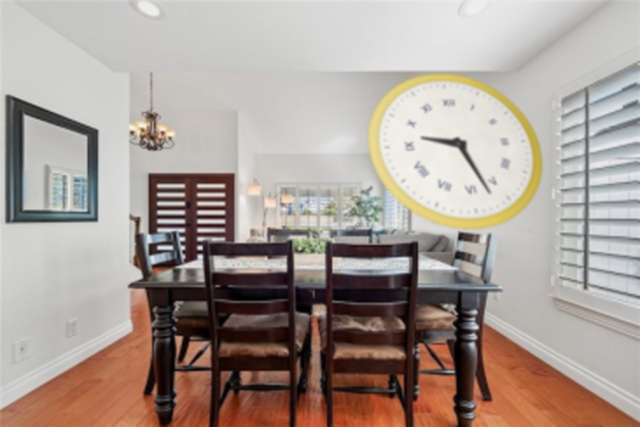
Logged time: 9,27
